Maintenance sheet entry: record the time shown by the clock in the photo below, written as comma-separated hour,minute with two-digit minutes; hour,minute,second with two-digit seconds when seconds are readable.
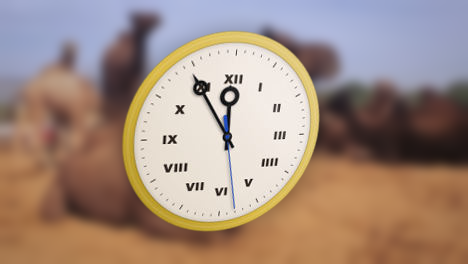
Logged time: 11,54,28
